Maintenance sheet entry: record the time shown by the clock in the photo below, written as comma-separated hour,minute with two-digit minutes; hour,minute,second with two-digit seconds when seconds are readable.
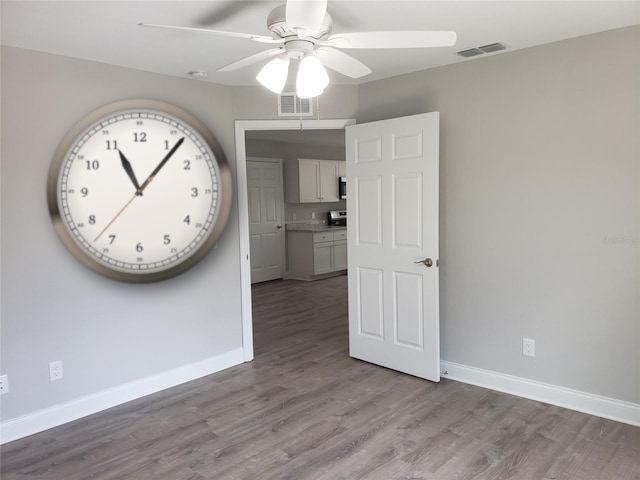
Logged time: 11,06,37
